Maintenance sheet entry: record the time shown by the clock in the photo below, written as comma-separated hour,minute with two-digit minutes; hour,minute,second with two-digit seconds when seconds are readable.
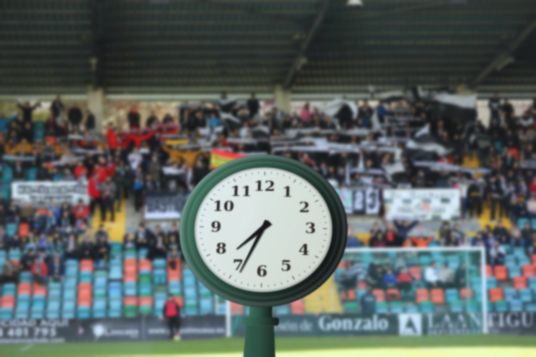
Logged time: 7,34
